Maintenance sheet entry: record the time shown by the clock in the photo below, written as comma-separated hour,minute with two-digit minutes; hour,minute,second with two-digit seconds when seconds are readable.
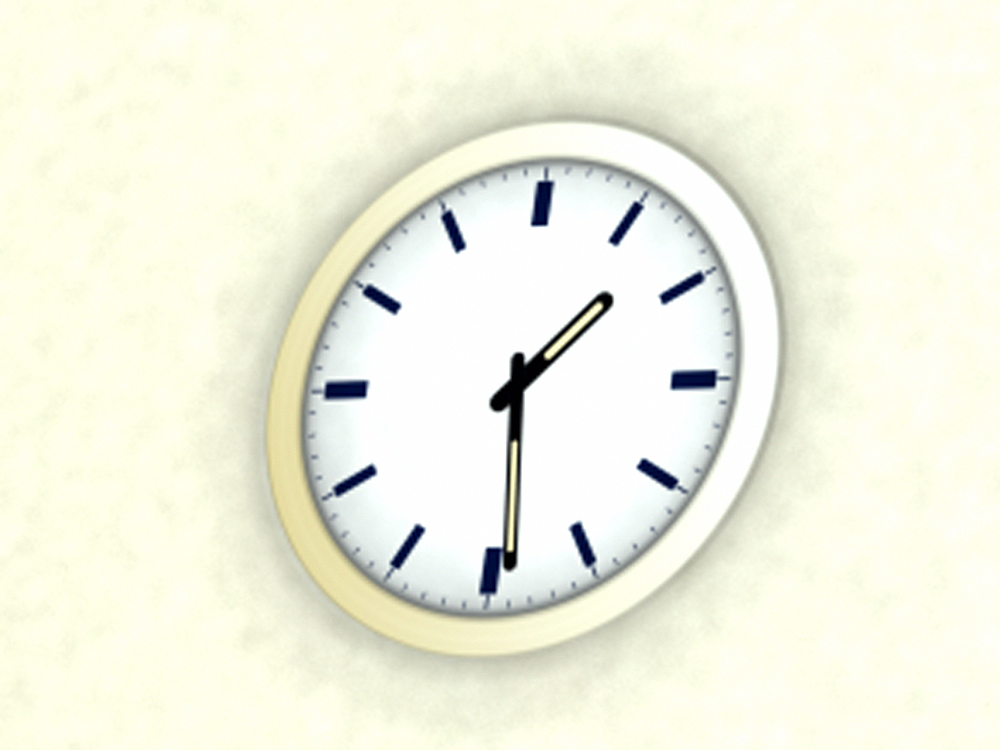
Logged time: 1,29
